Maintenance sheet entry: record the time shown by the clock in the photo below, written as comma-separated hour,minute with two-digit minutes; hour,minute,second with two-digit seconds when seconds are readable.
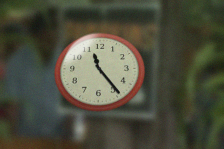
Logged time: 11,24
